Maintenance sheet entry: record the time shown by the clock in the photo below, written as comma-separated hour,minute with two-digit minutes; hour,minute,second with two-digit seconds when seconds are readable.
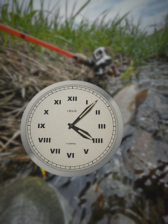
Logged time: 4,07
